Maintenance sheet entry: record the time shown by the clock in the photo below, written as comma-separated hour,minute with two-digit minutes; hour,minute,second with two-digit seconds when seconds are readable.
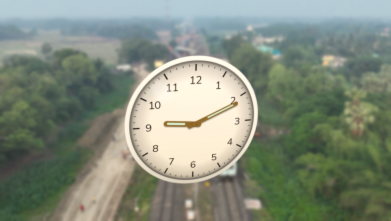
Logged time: 9,11
